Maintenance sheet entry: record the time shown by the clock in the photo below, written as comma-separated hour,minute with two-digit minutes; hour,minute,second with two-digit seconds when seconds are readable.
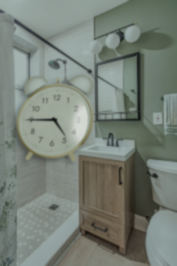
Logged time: 4,45
